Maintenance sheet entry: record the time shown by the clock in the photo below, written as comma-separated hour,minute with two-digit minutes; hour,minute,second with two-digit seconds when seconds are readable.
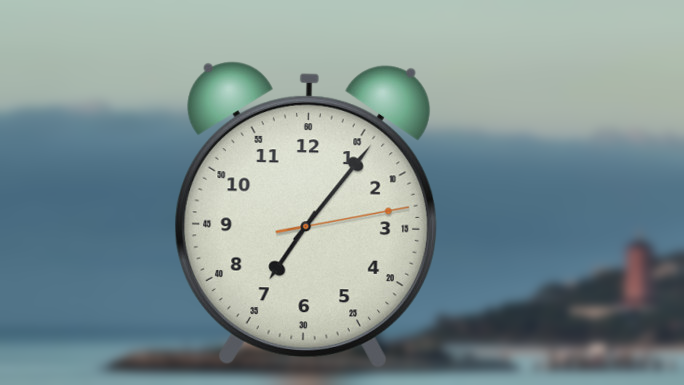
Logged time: 7,06,13
